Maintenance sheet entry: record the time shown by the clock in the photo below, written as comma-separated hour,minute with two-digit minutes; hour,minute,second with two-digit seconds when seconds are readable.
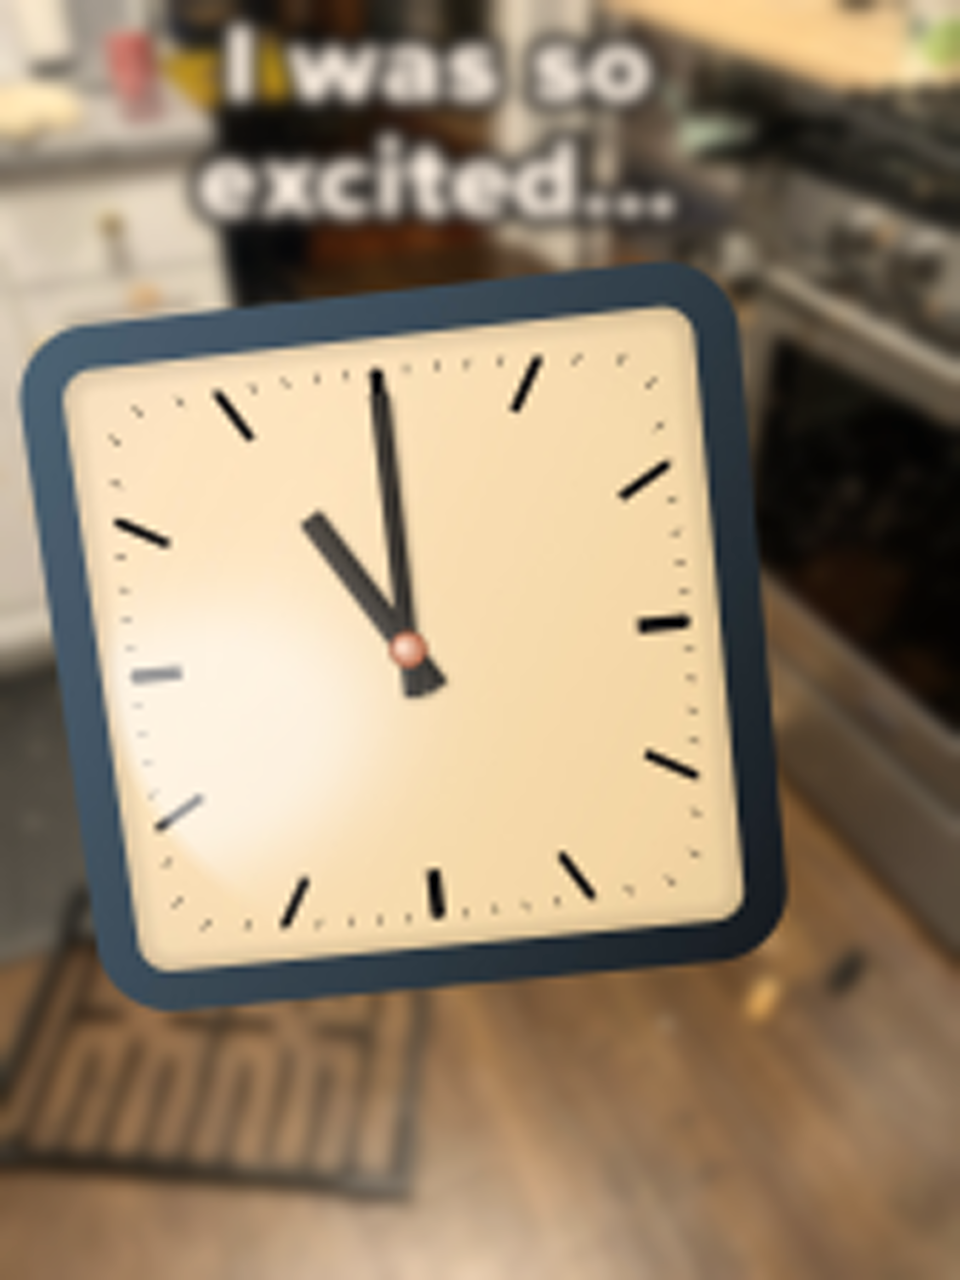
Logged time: 11,00
